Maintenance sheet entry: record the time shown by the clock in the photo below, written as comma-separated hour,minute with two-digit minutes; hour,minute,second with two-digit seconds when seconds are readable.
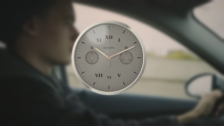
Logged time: 10,11
